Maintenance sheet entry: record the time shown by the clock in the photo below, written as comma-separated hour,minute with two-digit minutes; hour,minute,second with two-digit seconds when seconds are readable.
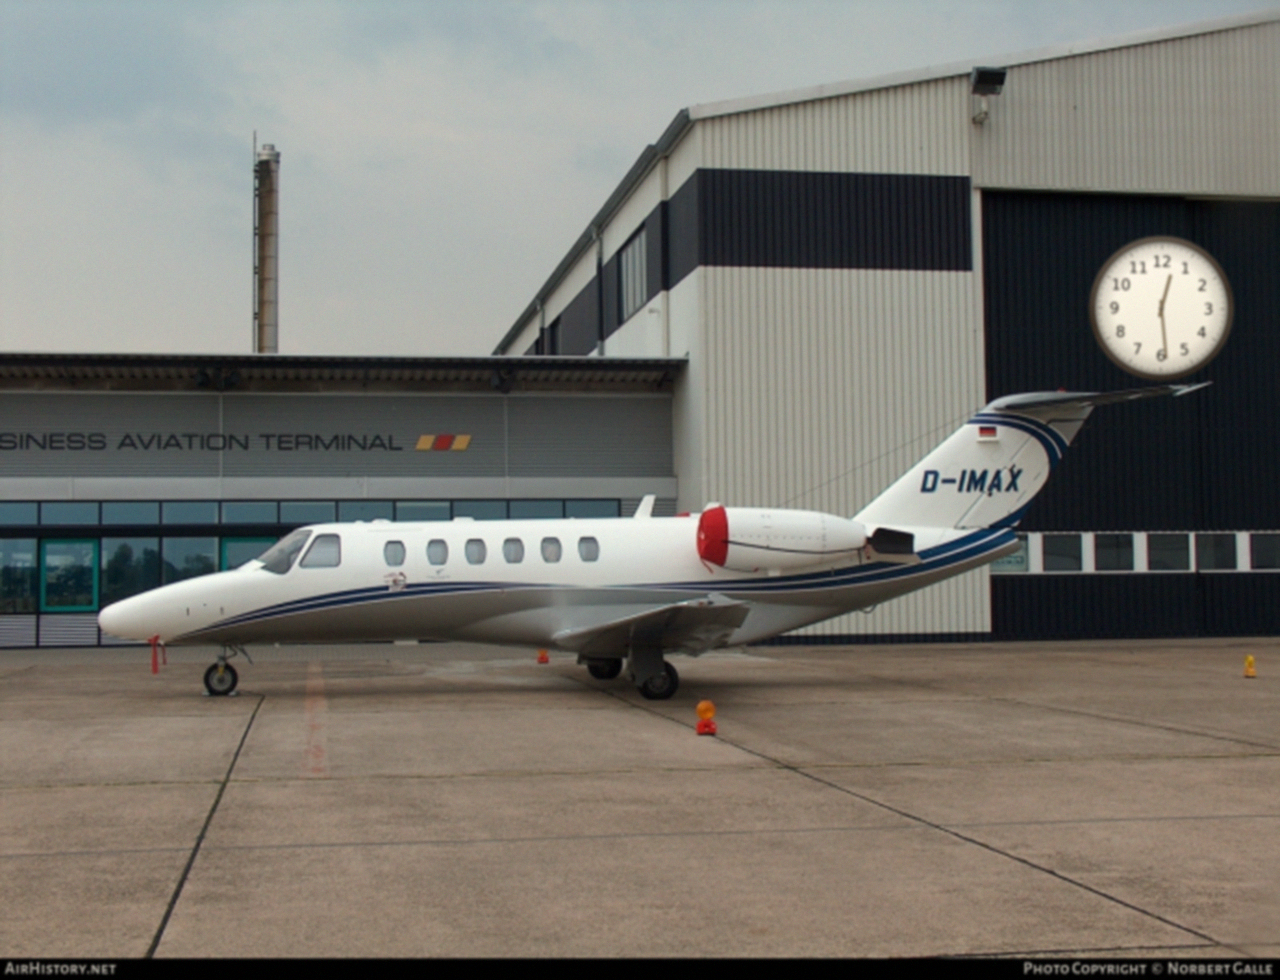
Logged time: 12,29
